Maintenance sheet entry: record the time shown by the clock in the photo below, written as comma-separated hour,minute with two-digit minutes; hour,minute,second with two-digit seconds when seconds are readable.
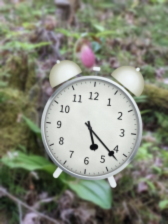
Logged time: 5,22
